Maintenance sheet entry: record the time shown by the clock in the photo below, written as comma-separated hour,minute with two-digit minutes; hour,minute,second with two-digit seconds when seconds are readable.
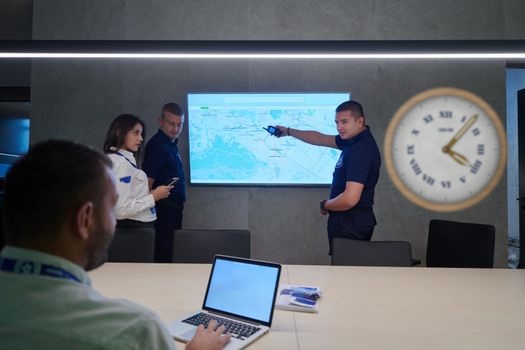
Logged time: 4,07
